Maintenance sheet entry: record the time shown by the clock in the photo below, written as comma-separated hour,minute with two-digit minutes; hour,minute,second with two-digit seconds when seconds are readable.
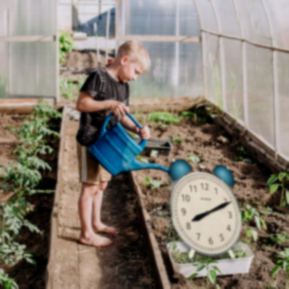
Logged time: 8,11
